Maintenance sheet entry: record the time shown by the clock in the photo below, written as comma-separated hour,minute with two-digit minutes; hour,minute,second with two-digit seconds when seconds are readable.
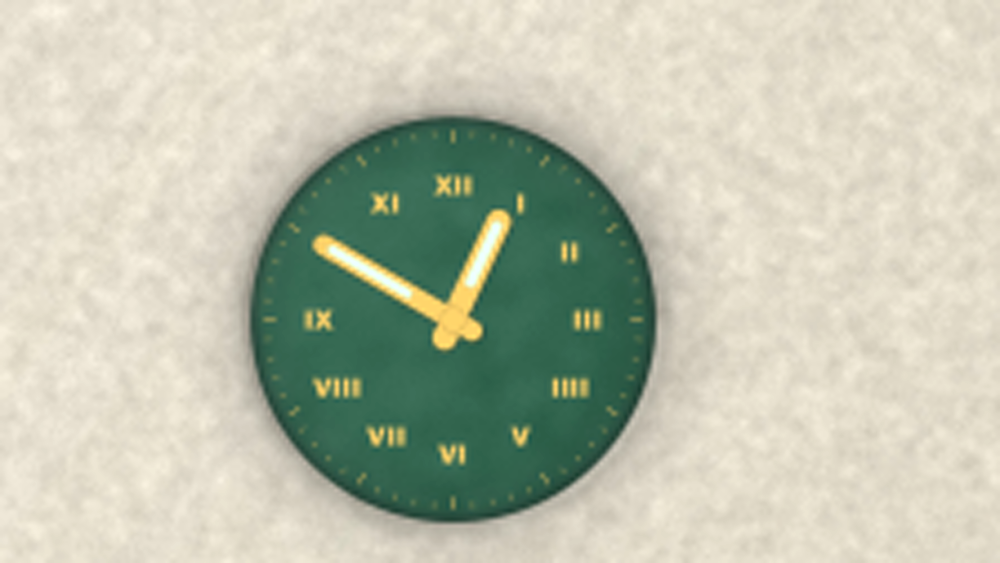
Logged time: 12,50
